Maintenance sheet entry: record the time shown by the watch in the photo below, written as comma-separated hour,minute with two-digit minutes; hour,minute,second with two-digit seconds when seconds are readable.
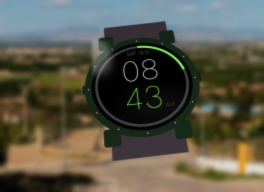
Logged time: 8,43
